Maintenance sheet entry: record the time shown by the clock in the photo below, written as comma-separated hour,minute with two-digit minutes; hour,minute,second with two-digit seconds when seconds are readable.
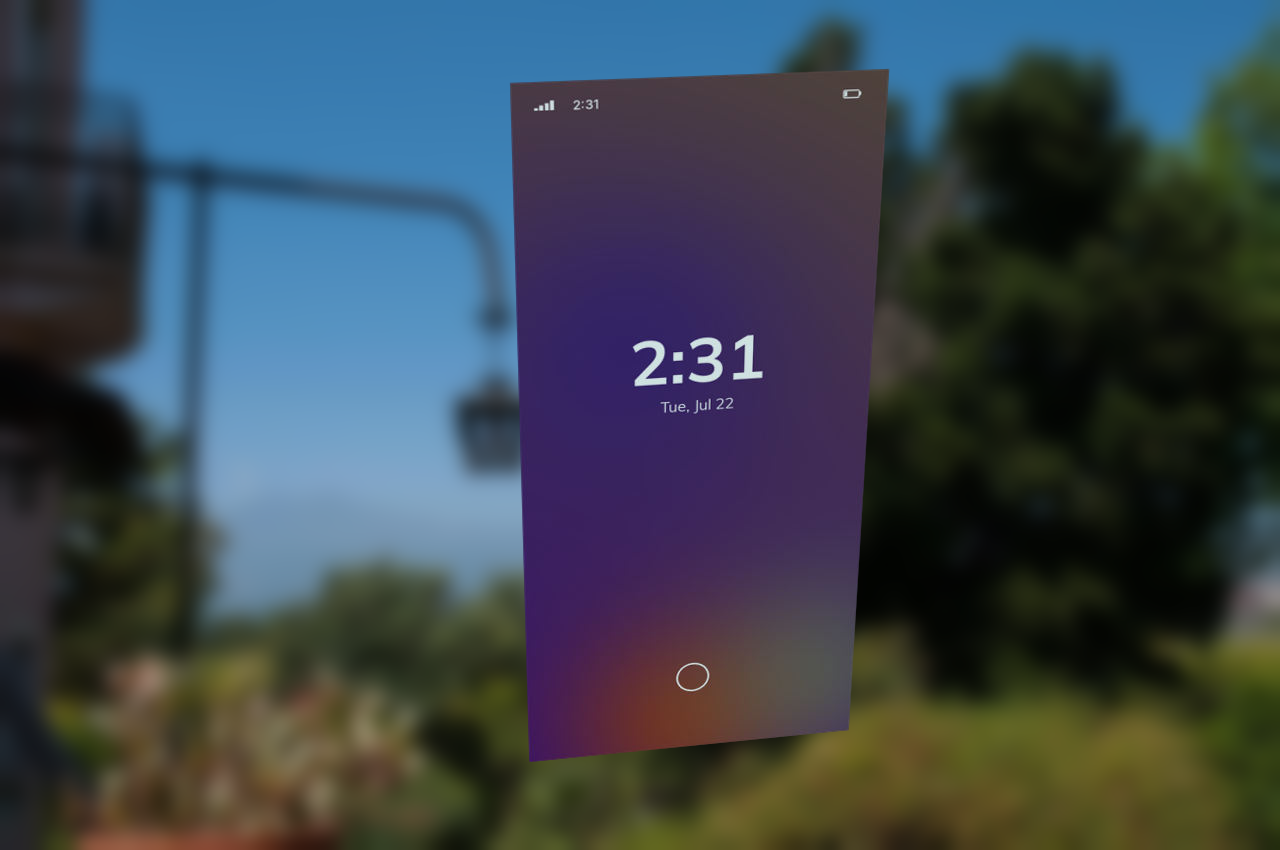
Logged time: 2,31
